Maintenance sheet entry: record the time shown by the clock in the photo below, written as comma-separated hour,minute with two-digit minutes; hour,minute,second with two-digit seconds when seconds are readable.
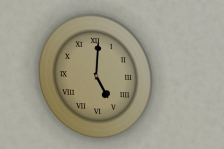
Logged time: 5,01
